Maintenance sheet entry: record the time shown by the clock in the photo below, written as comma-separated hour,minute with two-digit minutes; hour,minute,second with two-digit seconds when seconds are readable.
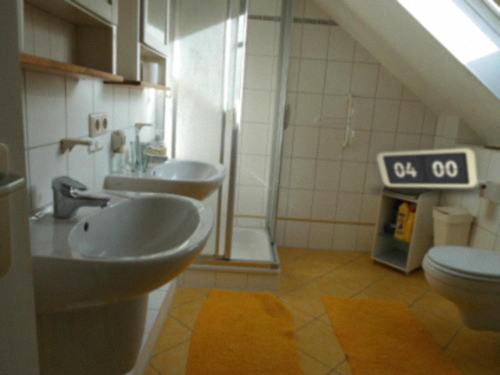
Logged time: 4,00
